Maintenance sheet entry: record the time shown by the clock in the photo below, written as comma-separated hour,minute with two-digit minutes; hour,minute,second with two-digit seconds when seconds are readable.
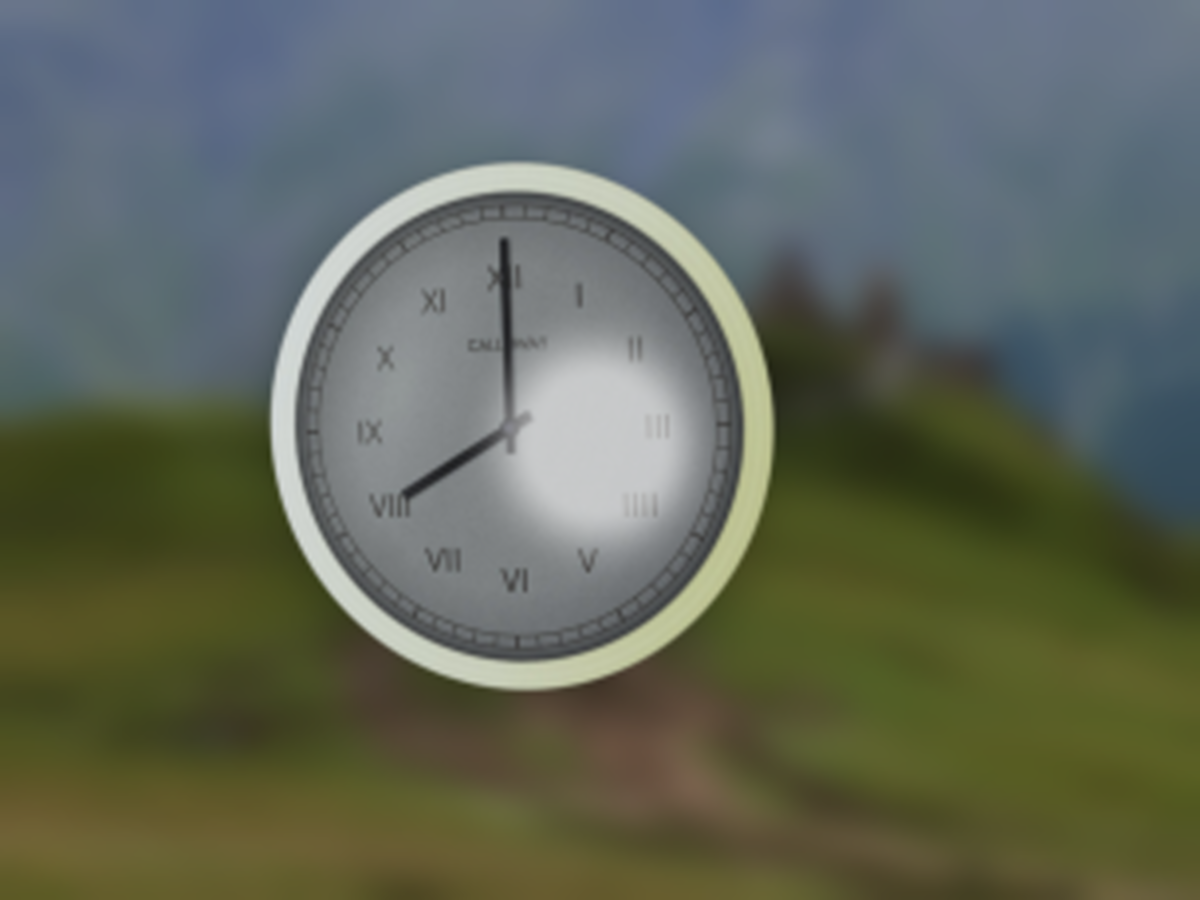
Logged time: 8,00
